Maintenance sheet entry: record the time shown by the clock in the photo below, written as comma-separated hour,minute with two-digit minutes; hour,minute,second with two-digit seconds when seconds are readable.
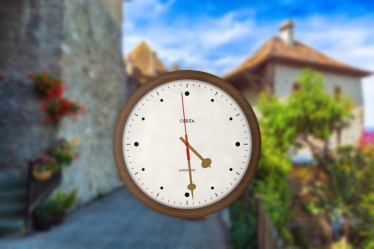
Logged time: 4,28,59
